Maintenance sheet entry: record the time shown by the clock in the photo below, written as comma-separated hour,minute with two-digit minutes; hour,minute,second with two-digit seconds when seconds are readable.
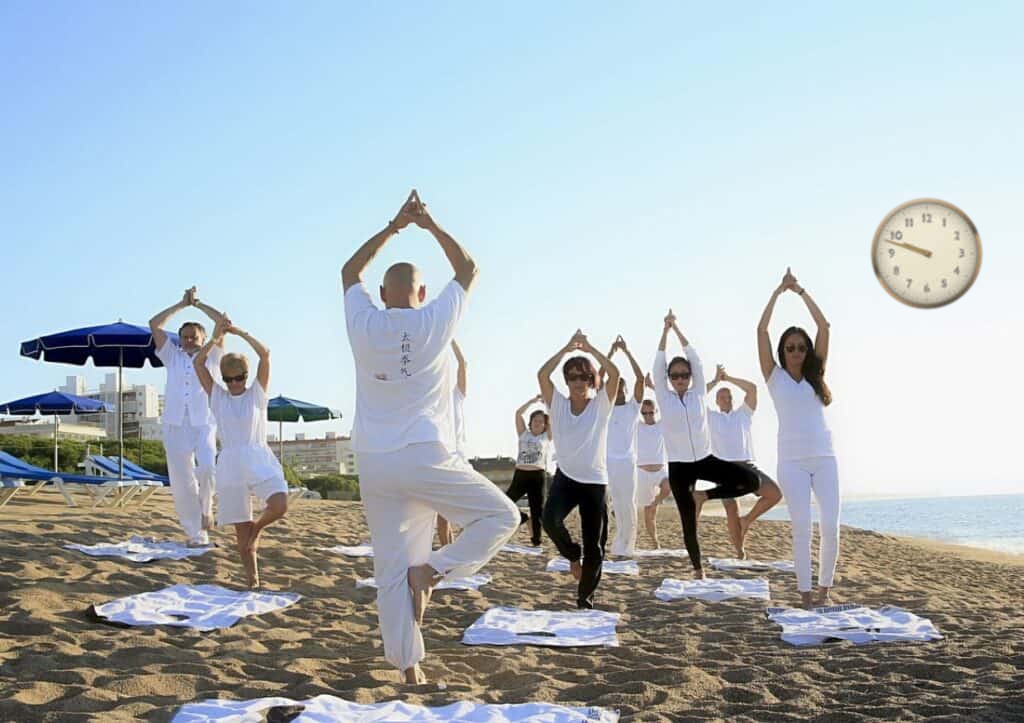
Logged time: 9,48
